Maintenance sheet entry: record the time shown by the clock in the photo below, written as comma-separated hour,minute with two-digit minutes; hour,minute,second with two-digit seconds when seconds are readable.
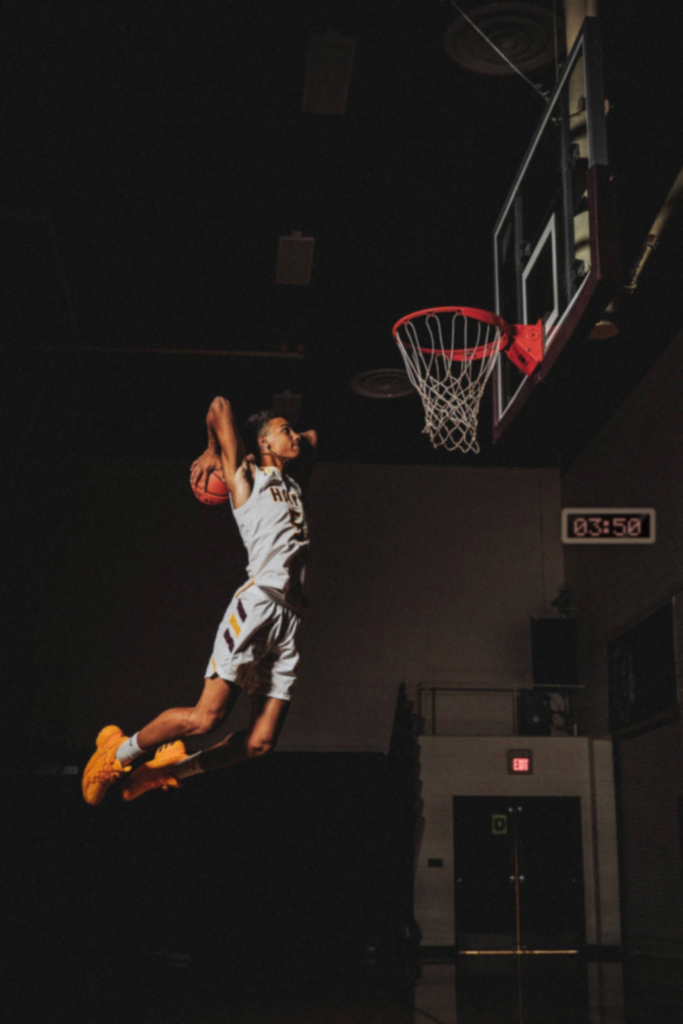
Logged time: 3,50
